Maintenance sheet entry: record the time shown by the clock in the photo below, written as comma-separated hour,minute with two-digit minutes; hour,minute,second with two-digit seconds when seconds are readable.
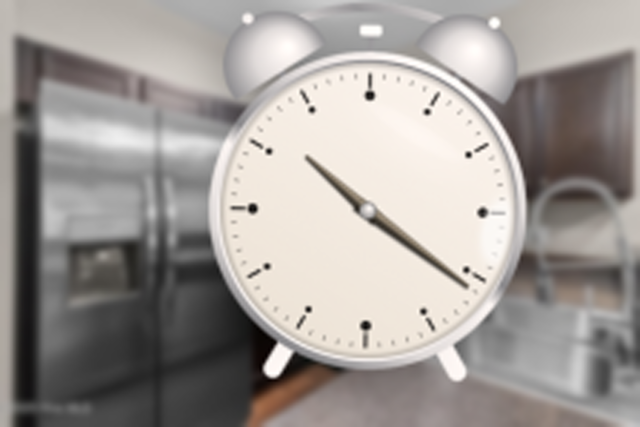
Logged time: 10,21
